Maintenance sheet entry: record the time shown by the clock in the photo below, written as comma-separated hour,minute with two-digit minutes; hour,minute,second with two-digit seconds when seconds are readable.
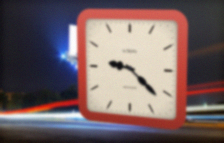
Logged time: 9,22
